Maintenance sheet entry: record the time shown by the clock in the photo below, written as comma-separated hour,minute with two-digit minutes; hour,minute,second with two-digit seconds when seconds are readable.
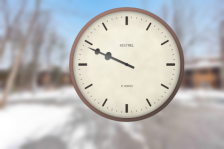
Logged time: 9,49
